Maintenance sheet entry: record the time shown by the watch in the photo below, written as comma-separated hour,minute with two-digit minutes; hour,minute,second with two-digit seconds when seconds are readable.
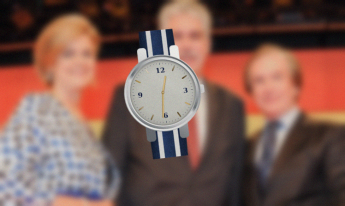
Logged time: 12,31
